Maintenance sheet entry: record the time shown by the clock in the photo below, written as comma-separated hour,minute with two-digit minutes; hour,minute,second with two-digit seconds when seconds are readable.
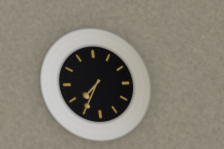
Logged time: 7,35
